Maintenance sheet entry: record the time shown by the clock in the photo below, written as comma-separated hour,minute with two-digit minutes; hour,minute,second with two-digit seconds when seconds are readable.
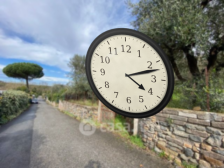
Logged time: 4,12
